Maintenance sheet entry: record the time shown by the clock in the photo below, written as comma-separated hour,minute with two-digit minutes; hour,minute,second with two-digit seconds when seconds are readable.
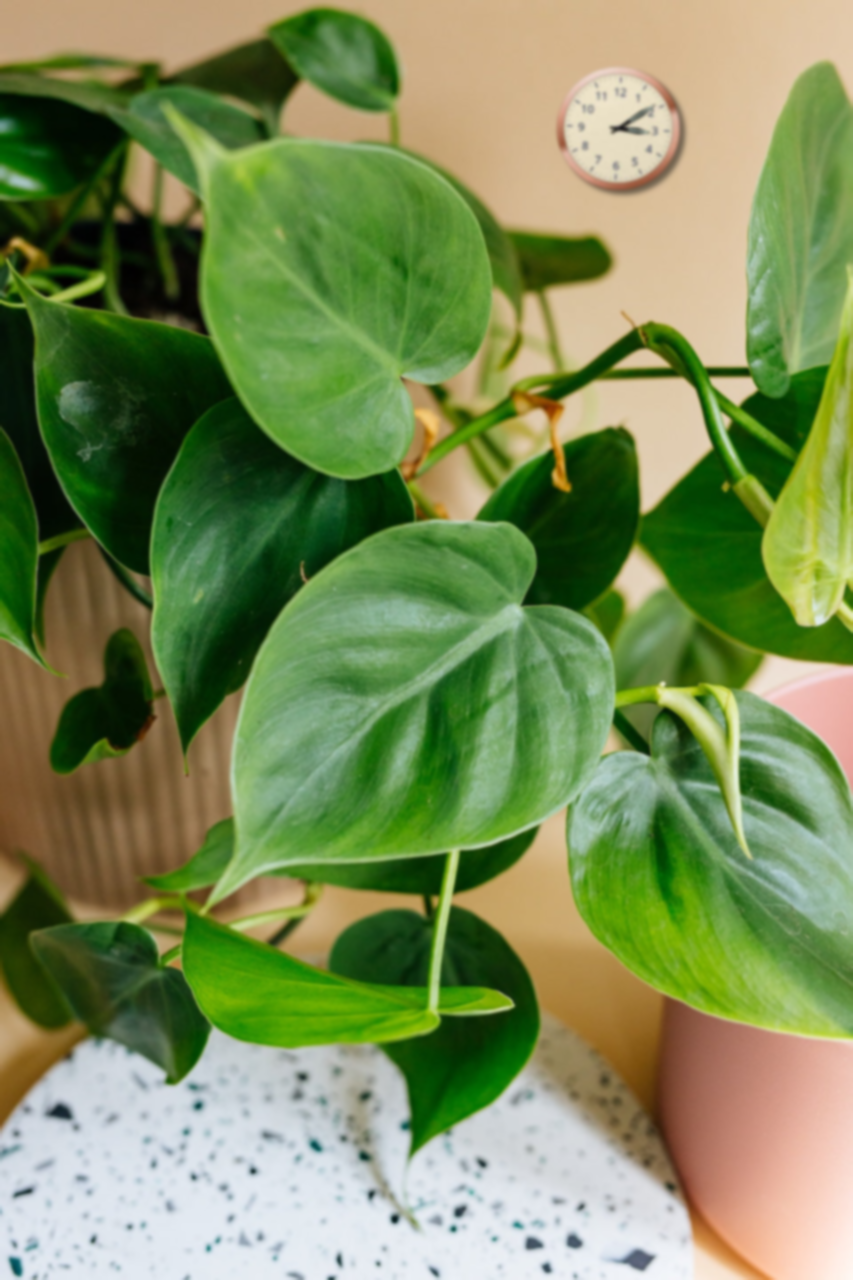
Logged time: 3,09
